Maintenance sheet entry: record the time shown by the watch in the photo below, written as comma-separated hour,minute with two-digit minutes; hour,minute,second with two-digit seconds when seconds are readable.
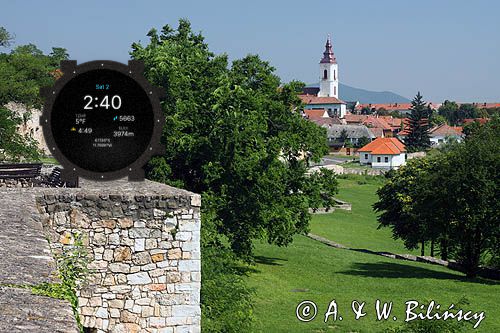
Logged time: 2,40
